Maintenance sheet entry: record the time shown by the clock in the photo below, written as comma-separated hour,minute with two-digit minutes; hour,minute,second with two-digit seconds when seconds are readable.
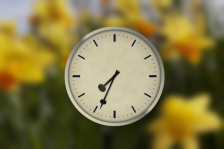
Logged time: 7,34
